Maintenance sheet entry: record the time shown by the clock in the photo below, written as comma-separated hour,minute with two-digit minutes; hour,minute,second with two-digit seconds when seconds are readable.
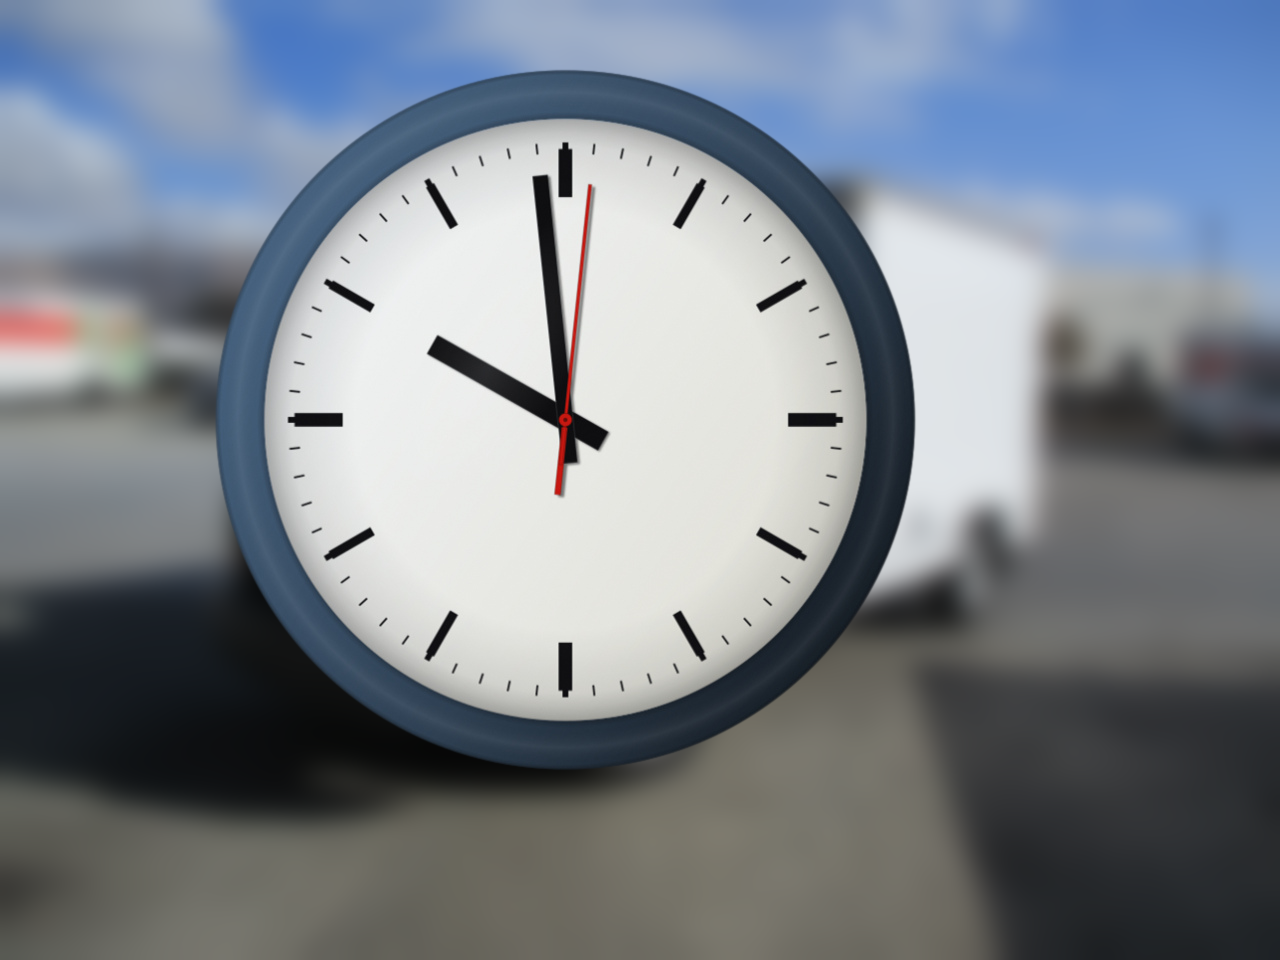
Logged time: 9,59,01
